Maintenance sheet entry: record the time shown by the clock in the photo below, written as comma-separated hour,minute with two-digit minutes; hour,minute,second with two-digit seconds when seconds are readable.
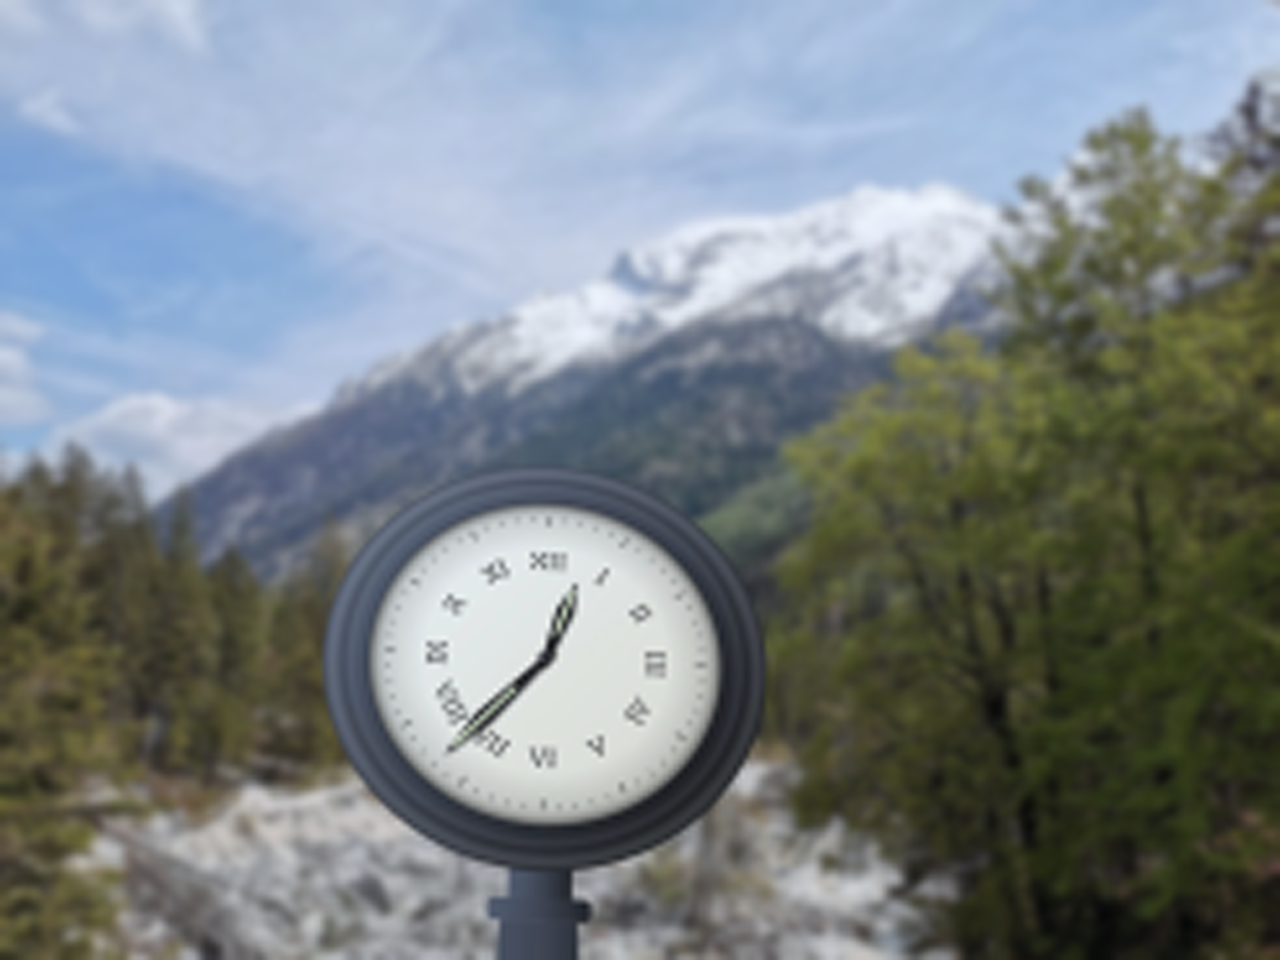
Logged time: 12,37
